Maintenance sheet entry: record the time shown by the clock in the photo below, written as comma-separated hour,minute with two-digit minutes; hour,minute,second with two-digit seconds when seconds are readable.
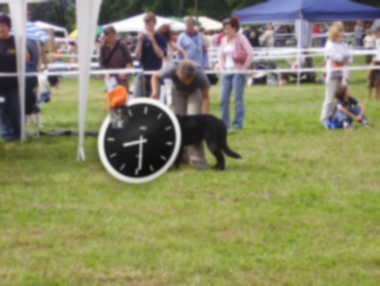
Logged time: 8,29
